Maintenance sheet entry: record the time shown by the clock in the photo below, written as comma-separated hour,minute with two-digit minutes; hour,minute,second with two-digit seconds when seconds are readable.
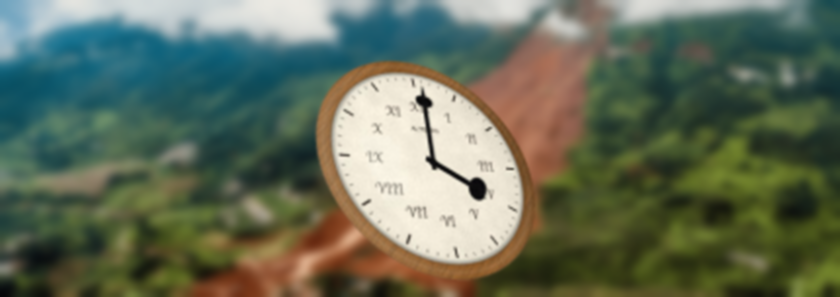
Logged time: 4,01
